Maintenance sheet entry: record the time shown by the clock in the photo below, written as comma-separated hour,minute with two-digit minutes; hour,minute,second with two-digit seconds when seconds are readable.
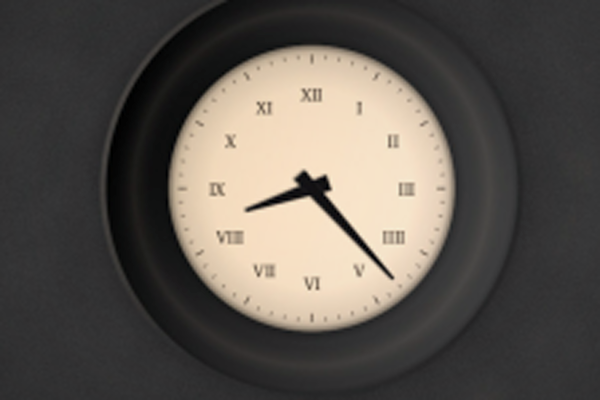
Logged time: 8,23
